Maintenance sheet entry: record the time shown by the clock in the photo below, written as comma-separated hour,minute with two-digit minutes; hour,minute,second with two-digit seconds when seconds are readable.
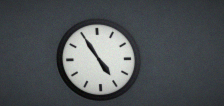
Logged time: 4,55
